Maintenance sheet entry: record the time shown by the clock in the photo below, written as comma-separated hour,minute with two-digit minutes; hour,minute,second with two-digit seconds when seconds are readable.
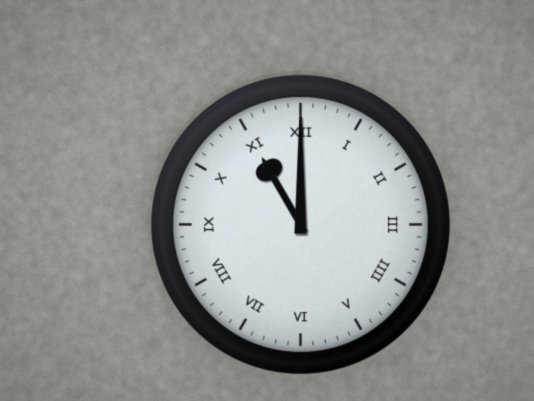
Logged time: 11,00
